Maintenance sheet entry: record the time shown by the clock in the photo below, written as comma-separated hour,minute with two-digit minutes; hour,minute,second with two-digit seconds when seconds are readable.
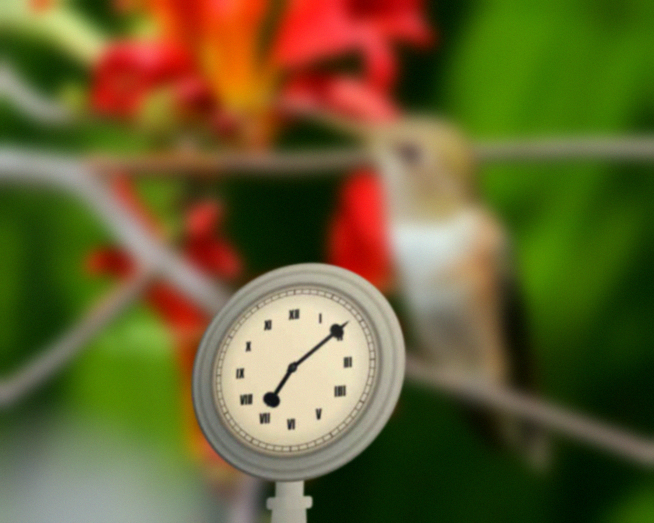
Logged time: 7,09
